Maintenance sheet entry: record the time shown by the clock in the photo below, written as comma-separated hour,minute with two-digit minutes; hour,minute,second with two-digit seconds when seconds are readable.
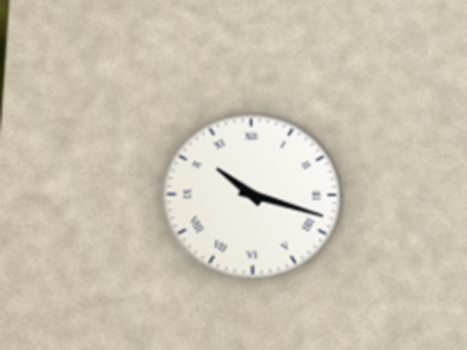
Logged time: 10,18
